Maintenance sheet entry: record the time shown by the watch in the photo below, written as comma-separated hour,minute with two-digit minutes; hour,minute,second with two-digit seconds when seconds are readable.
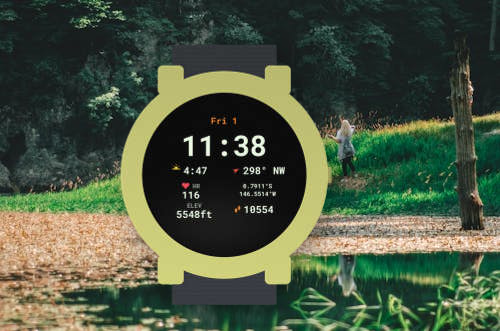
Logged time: 11,38
